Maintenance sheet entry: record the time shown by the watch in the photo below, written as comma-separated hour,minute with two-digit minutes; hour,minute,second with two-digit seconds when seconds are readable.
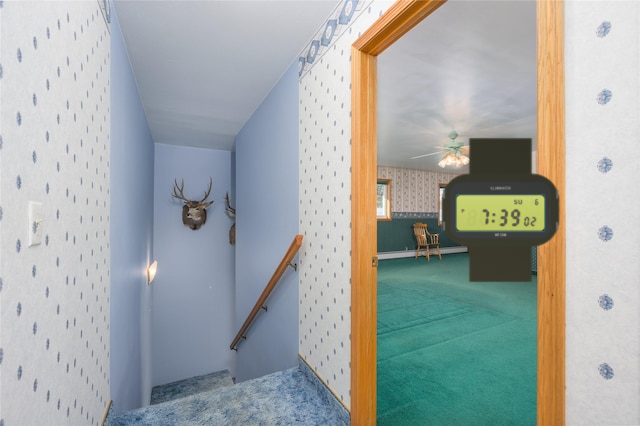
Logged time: 7,39,02
